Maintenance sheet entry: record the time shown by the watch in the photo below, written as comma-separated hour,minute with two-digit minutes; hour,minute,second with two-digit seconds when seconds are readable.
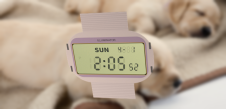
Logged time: 2,05,52
